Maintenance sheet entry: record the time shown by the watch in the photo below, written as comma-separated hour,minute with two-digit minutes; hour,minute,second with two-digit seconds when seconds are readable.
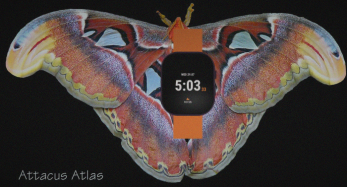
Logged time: 5,03
